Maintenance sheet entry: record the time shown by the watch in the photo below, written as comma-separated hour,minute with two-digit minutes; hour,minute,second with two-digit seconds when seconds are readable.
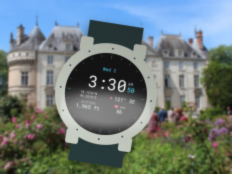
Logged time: 3,30
